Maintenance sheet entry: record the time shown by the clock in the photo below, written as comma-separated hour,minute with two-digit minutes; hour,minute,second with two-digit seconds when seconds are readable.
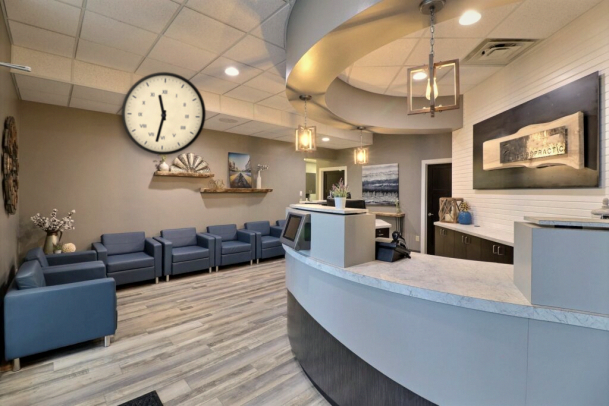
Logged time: 11,32
